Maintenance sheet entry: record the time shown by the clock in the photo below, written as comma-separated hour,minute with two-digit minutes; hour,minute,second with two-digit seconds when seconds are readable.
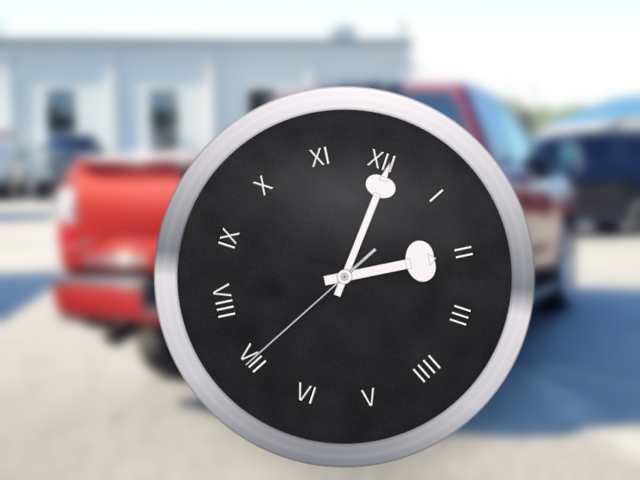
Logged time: 2,00,35
